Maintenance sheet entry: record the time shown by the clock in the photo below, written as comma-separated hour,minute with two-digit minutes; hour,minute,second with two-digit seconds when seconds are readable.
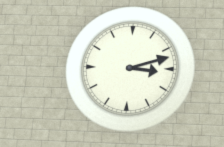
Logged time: 3,12
